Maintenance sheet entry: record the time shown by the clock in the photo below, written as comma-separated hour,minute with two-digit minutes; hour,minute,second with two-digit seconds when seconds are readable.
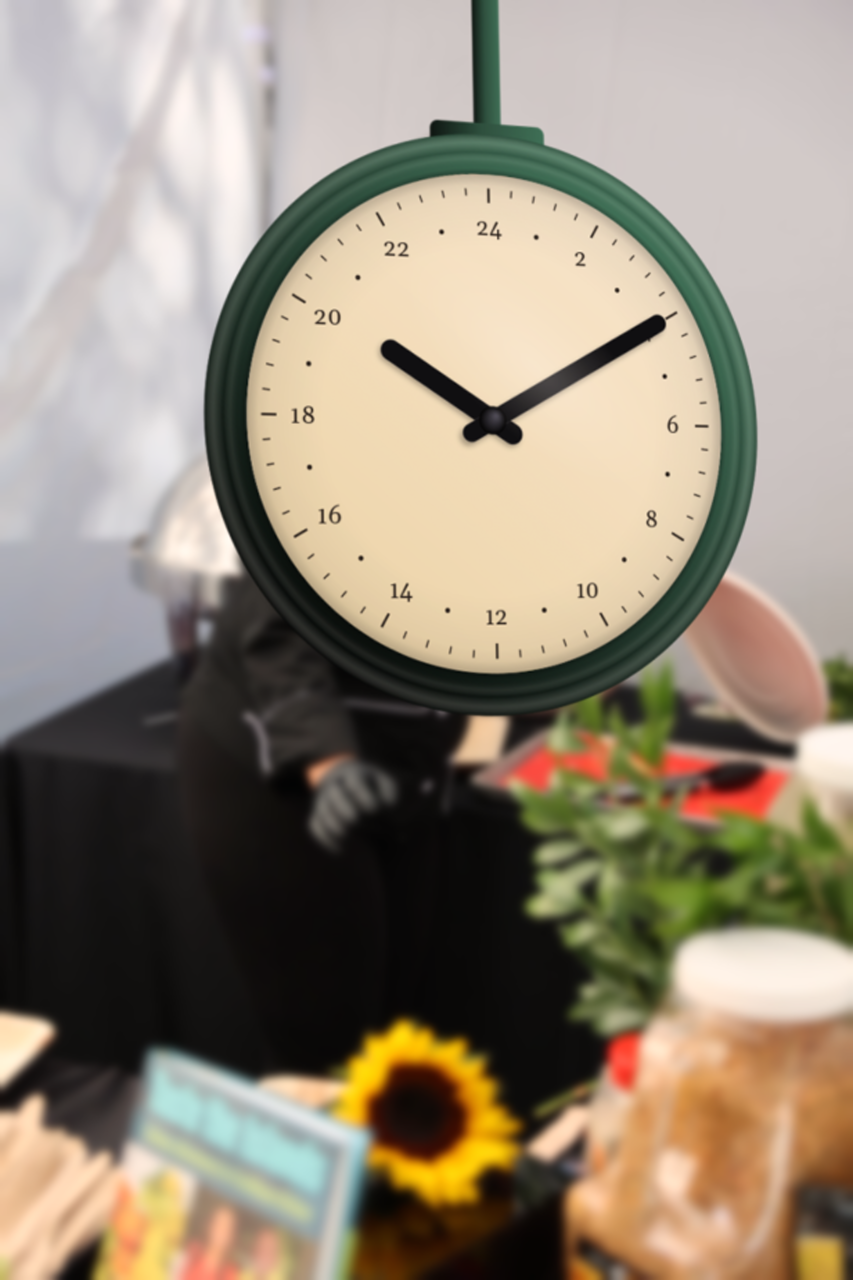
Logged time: 20,10
